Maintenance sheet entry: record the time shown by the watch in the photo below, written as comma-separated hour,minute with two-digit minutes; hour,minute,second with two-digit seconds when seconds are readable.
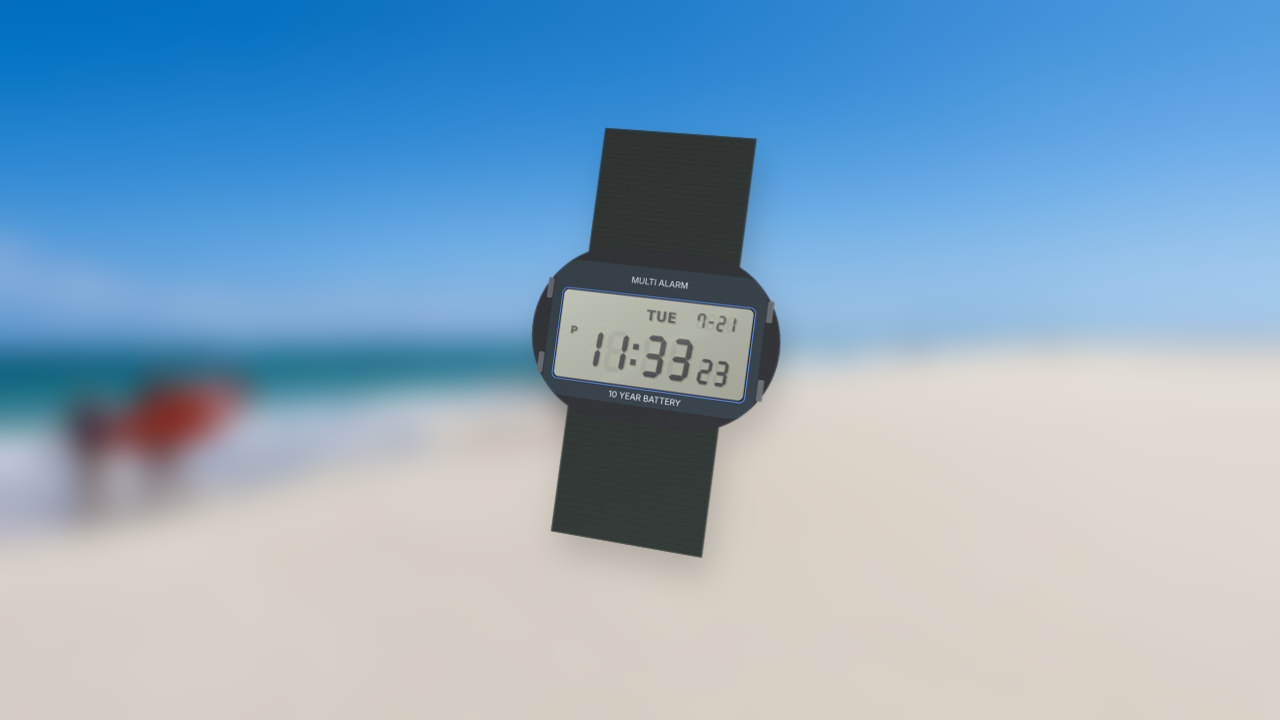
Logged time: 11,33,23
